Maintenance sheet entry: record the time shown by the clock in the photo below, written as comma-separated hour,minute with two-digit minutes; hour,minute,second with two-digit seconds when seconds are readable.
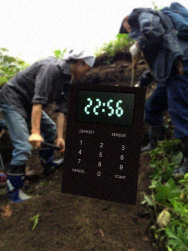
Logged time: 22,56
